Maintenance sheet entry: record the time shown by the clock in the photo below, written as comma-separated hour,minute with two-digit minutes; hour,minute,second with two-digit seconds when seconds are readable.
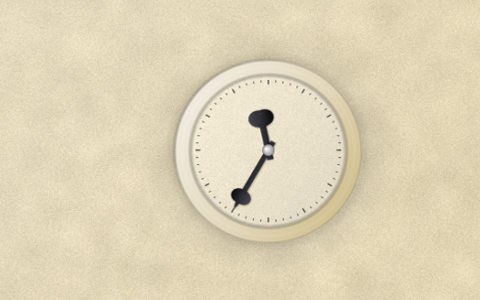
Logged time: 11,35
